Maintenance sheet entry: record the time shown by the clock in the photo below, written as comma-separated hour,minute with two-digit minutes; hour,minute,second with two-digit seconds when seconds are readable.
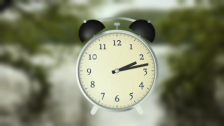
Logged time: 2,13
